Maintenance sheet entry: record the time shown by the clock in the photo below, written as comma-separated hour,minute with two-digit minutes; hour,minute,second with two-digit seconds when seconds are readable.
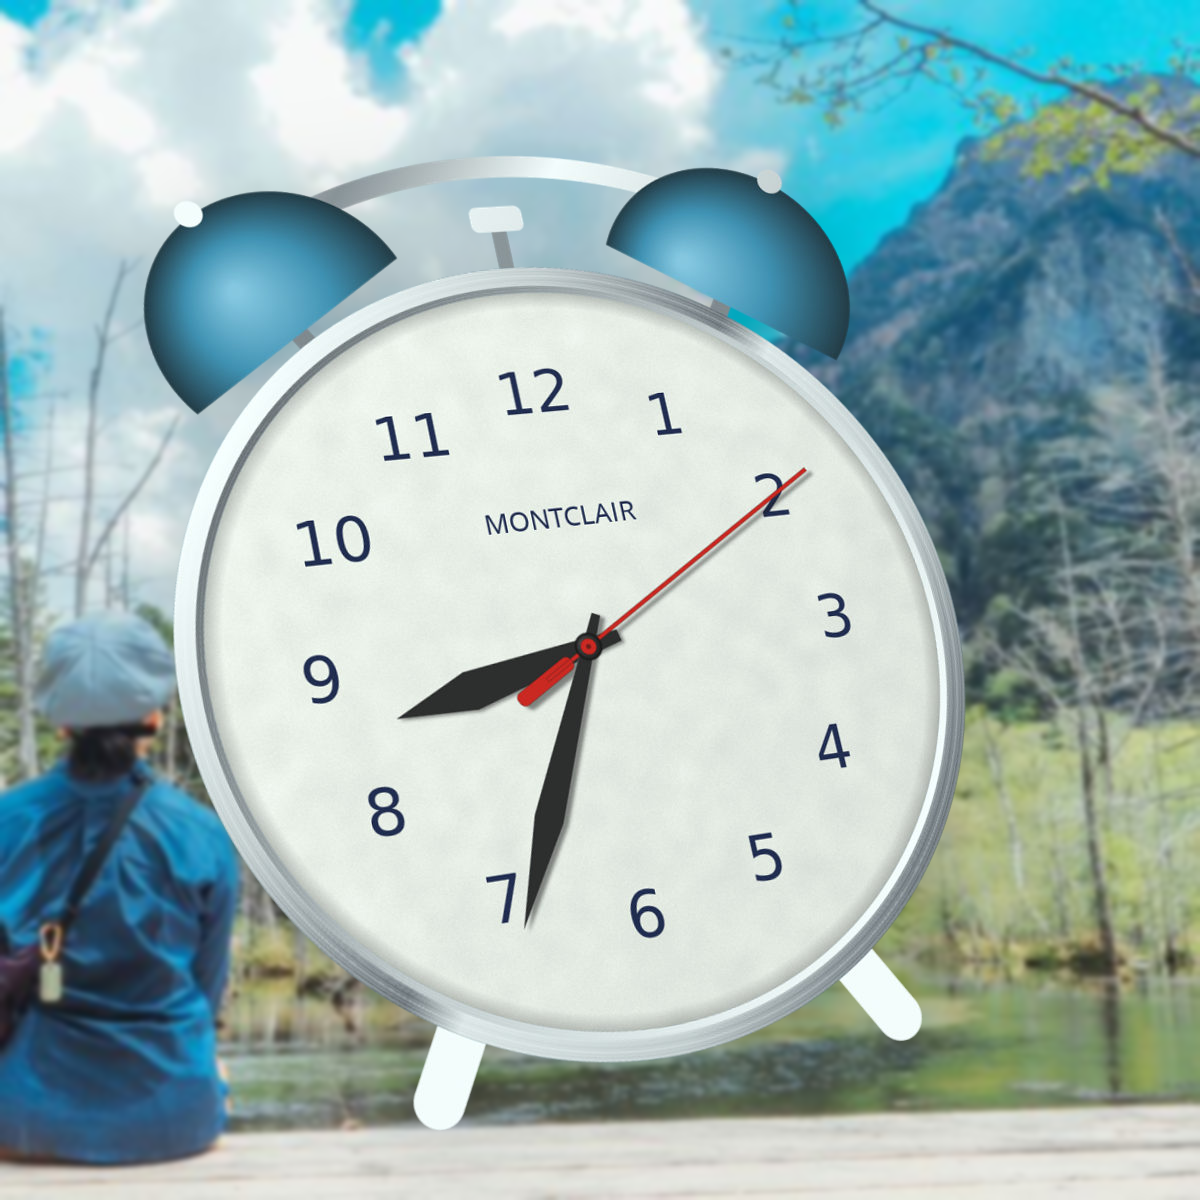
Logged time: 8,34,10
